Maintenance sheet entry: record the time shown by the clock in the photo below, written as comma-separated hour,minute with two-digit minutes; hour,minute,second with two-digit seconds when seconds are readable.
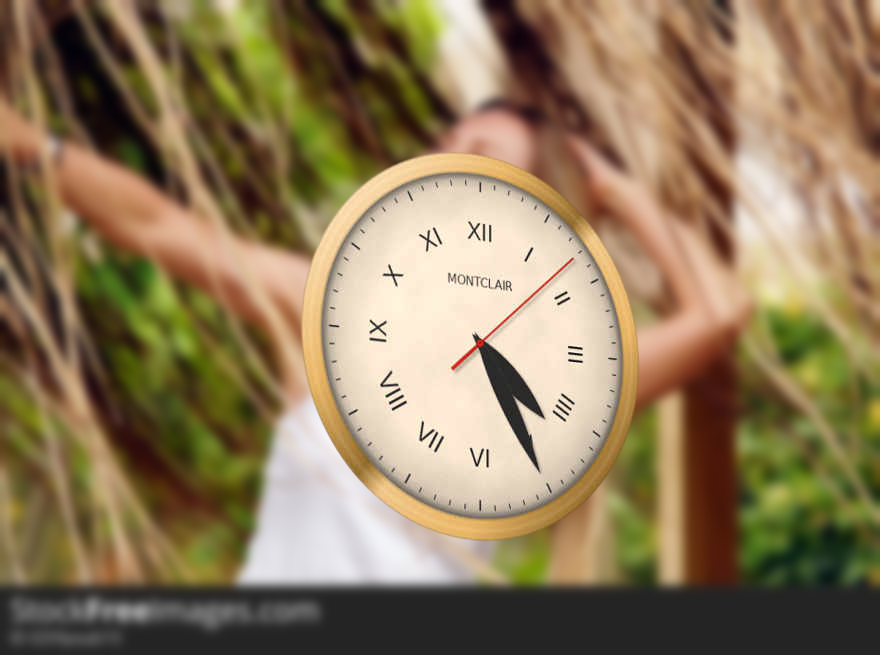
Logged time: 4,25,08
